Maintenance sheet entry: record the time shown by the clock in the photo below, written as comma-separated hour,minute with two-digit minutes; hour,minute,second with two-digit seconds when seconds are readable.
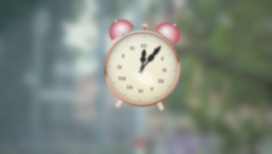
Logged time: 12,06
